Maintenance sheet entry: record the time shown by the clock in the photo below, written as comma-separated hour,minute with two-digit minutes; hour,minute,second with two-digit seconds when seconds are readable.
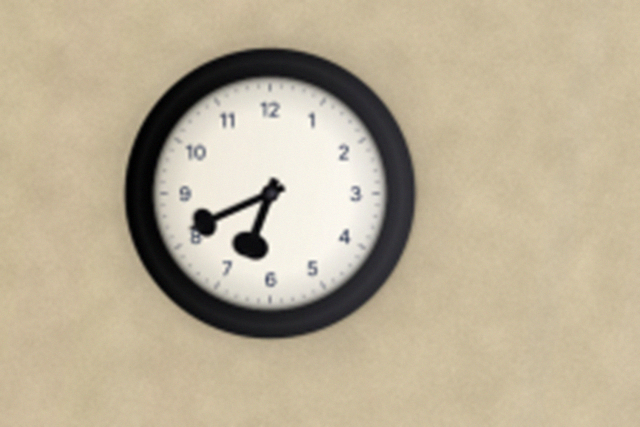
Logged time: 6,41
